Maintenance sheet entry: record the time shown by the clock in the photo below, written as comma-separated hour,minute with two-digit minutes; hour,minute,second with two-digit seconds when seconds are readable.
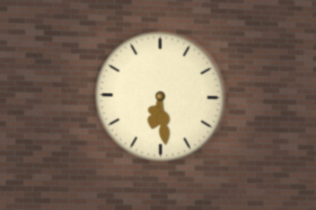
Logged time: 6,29
